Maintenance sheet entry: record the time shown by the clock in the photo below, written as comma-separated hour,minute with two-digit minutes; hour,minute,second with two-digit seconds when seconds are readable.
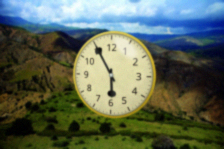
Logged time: 5,55
